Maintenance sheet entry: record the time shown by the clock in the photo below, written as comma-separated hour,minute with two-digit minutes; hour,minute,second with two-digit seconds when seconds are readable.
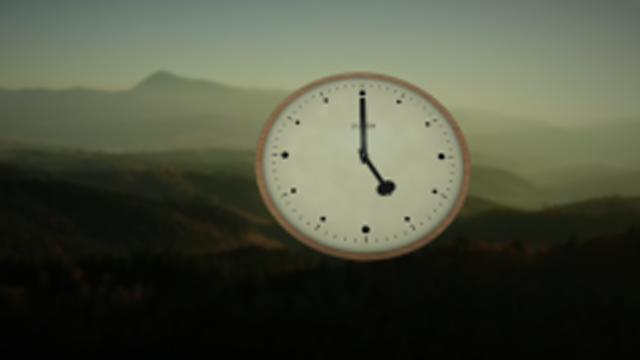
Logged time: 5,00
